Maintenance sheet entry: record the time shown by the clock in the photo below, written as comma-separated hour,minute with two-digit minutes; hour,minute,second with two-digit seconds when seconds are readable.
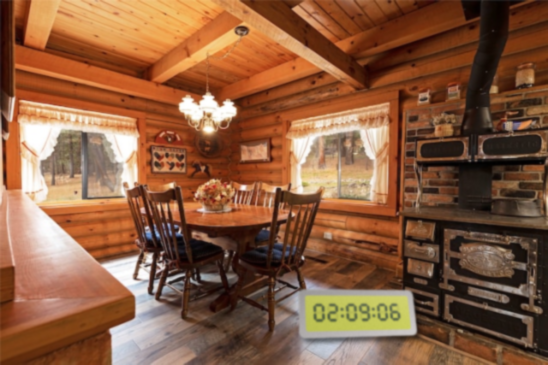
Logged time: 2,09,06
